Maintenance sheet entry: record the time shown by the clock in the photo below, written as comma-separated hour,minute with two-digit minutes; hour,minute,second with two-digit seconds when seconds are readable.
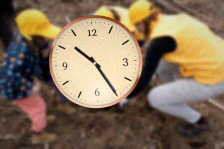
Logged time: 10,25
